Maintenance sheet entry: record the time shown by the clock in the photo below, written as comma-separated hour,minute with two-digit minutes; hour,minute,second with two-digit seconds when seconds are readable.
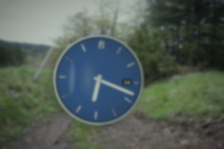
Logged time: 6,18
